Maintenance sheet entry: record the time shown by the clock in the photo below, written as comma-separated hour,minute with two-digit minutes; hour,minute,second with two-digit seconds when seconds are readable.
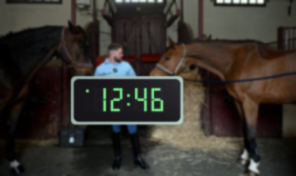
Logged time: 12,46
